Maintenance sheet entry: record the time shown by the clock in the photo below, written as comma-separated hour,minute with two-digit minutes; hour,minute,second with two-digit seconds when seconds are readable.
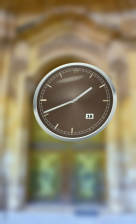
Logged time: 1,41
